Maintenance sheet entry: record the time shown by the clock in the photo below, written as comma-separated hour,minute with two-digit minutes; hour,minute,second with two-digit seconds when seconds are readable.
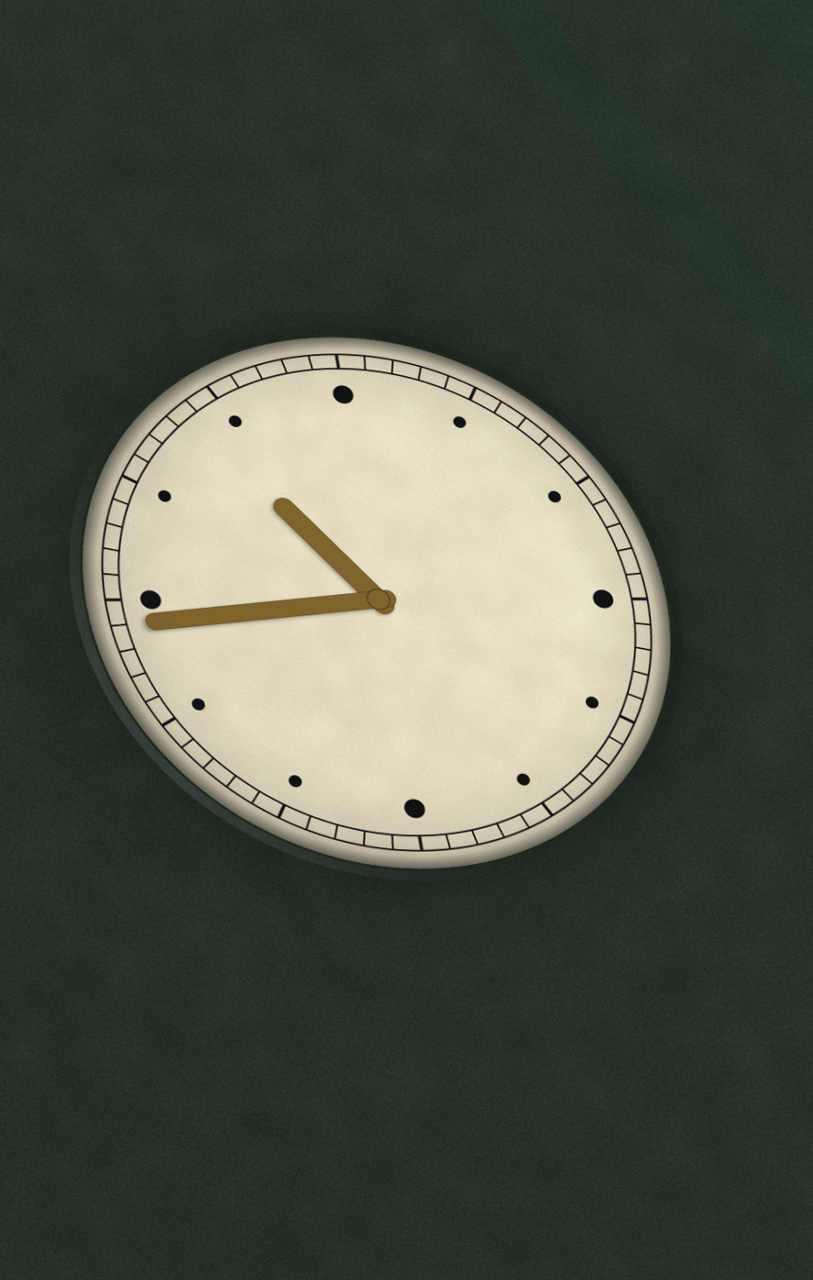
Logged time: 10,44
